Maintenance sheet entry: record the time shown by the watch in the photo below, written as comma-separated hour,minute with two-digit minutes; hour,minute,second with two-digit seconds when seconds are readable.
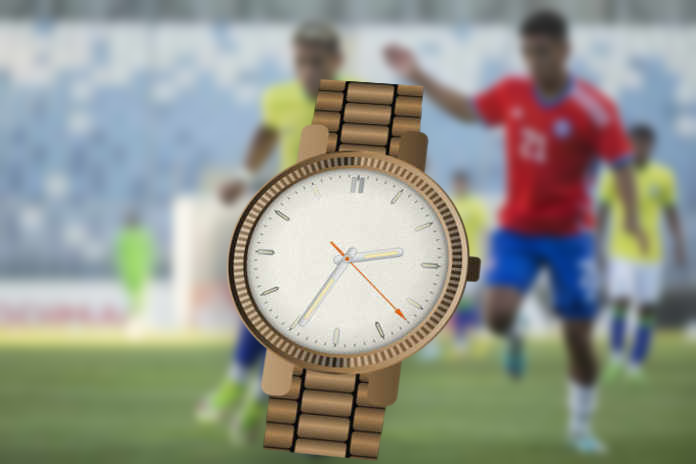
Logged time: 2,34,22
